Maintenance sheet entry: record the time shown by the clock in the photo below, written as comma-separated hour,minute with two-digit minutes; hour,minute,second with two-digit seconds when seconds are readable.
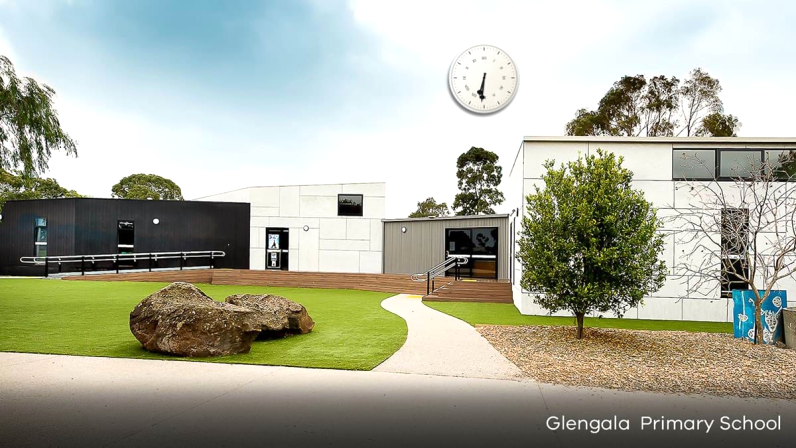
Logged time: 6,31
